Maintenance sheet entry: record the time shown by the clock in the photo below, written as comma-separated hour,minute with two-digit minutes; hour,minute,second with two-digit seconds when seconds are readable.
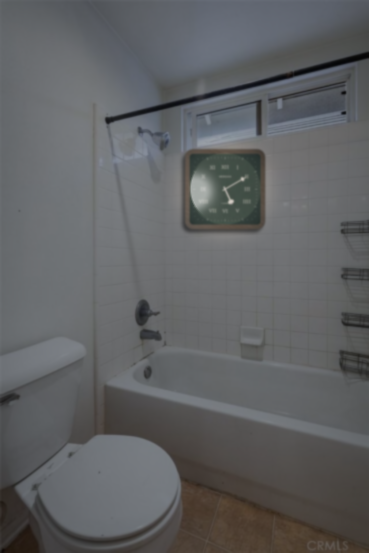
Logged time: 5,10
